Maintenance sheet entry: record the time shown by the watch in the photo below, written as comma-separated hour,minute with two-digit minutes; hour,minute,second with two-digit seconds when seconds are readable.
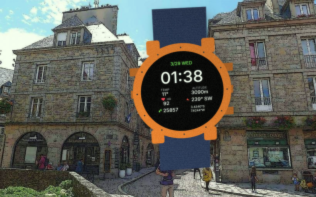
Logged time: 1,38
